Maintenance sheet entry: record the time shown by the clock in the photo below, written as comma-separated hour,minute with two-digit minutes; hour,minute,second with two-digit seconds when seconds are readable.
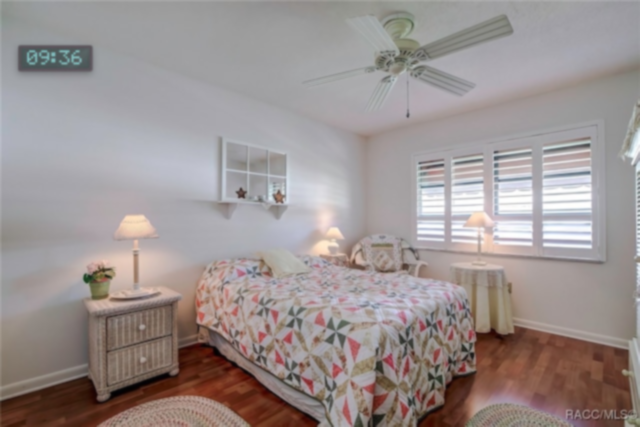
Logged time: 9,36
